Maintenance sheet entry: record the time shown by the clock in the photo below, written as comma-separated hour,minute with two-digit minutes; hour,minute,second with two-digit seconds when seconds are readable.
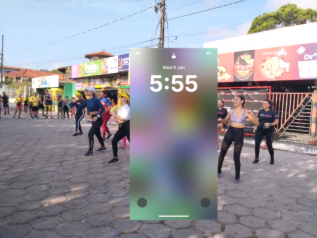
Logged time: 5,55
